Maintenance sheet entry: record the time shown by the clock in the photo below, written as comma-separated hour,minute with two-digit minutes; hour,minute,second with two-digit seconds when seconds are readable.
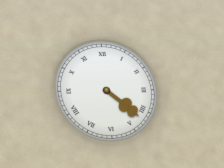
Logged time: 4,22
